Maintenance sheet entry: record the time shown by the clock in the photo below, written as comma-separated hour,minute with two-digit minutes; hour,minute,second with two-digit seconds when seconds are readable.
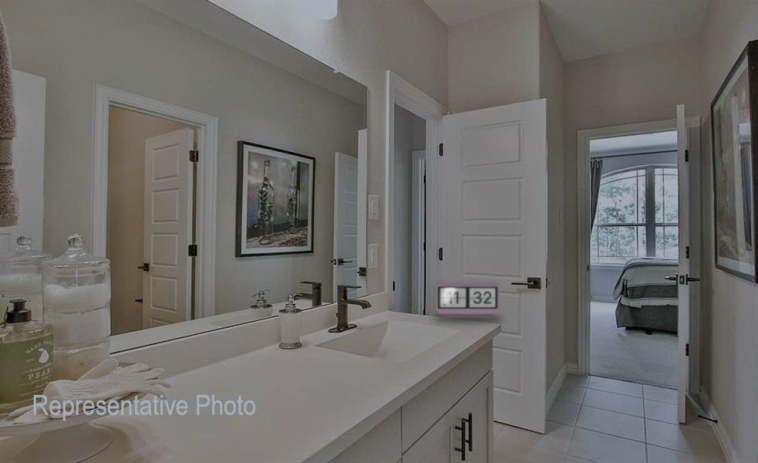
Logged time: 11,32
